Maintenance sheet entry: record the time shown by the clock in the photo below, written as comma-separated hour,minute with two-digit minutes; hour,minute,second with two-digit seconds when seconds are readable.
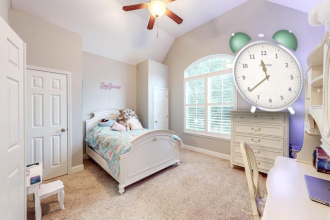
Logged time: 11,39
